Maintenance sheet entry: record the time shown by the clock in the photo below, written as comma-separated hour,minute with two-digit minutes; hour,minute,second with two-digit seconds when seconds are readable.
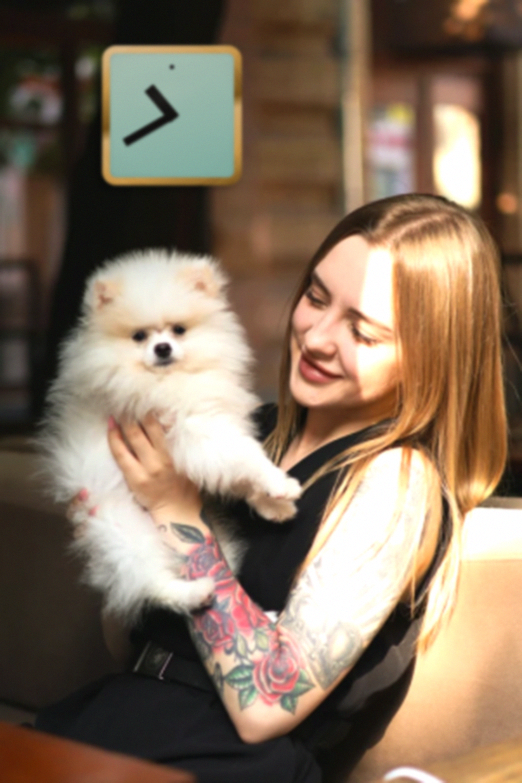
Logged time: 10,40
